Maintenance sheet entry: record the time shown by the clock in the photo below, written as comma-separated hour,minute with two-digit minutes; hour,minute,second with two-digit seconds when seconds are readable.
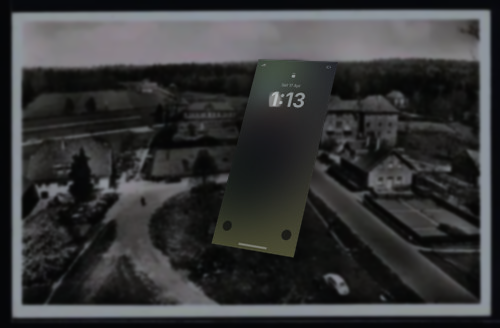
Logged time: 1,13
